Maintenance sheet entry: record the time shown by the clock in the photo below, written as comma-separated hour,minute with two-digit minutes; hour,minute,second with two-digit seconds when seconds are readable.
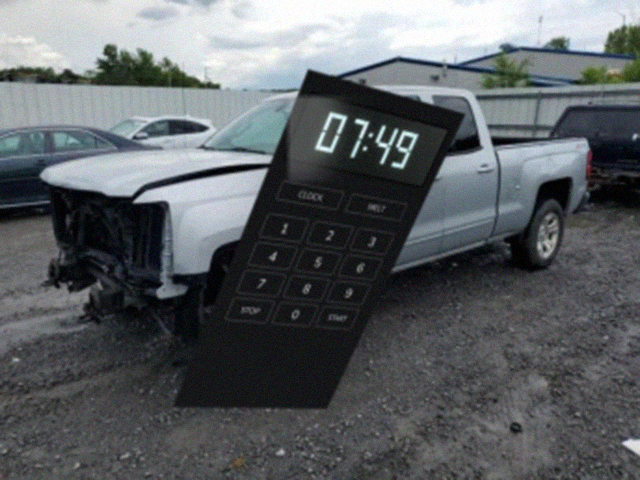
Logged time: 7,49
